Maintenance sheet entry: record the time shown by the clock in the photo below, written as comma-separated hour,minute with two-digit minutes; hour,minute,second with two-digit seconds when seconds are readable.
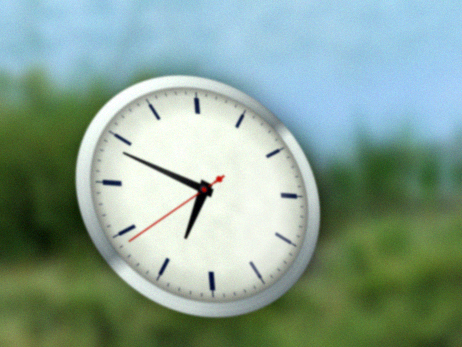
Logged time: 6,48,39
